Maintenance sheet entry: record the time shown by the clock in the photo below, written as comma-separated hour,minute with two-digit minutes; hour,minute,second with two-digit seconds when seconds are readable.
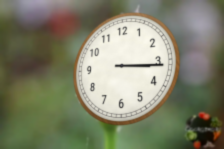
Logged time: 3,16
